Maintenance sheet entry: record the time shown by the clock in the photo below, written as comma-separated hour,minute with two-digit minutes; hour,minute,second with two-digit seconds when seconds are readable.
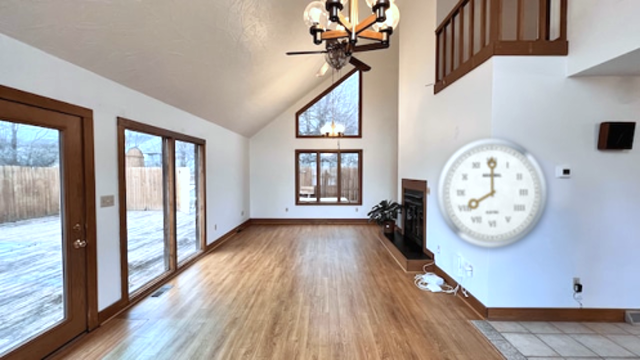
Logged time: 8,00
